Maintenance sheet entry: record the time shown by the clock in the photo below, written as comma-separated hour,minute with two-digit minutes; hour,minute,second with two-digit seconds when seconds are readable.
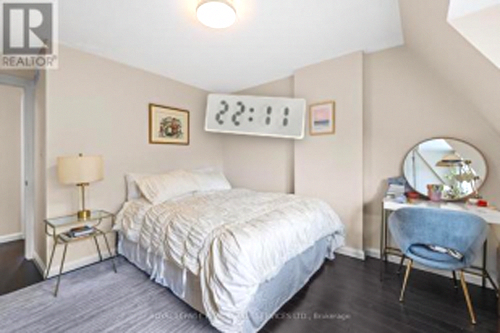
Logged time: 22,11
